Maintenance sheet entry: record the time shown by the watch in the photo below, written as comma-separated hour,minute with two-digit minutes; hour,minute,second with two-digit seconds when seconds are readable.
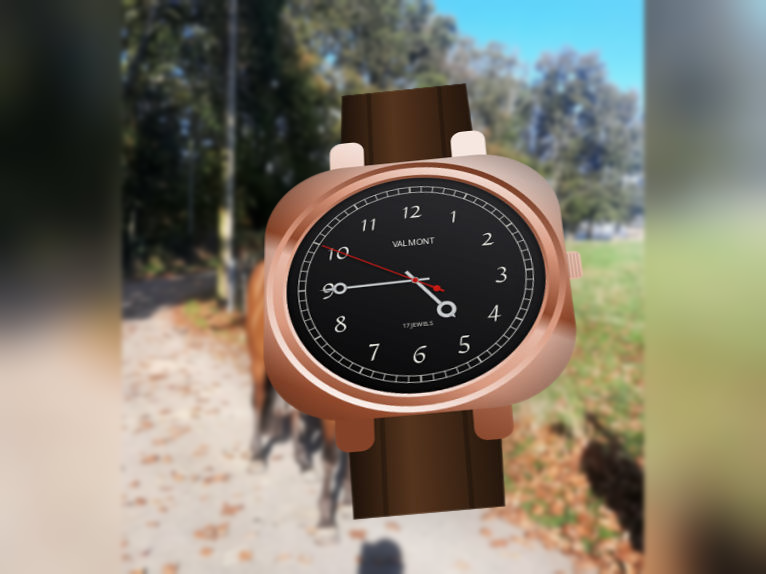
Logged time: 4,44,50
